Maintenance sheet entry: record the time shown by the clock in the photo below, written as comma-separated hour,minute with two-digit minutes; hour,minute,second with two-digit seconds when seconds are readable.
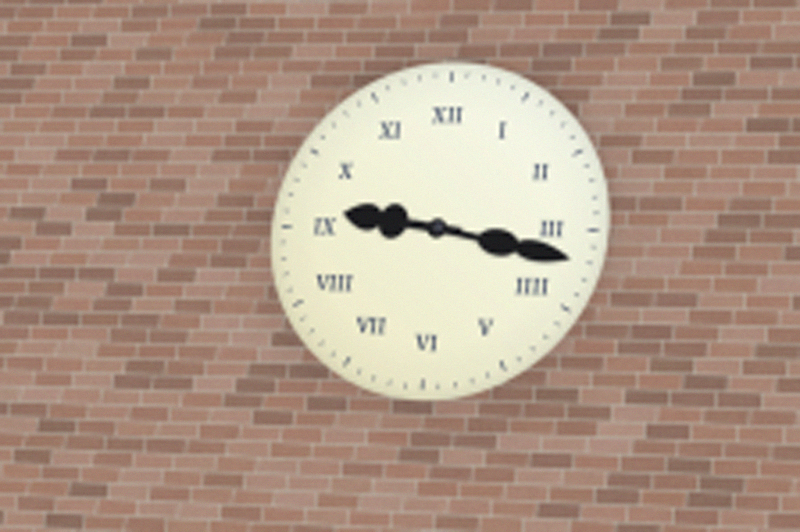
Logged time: 9,17
